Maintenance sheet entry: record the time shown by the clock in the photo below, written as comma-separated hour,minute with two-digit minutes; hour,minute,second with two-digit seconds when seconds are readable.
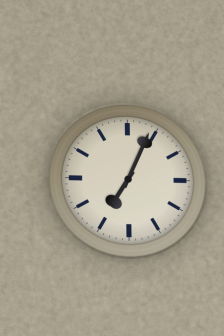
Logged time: 7,04
